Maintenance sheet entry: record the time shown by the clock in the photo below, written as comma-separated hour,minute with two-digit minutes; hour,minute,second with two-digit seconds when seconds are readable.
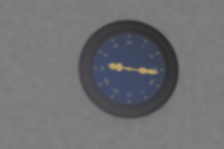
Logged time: 9,16
